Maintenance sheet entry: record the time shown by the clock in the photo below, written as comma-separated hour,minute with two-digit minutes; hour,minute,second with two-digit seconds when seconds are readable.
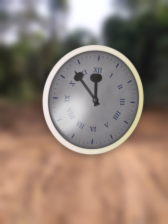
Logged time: 11,53
